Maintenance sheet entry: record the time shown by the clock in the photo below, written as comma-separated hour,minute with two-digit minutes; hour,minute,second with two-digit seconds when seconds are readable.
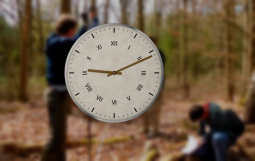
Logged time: 9,11
